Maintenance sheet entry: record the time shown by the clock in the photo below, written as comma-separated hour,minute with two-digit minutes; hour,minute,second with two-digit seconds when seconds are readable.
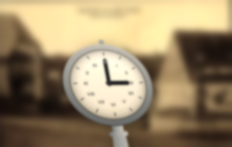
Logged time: 3,00
